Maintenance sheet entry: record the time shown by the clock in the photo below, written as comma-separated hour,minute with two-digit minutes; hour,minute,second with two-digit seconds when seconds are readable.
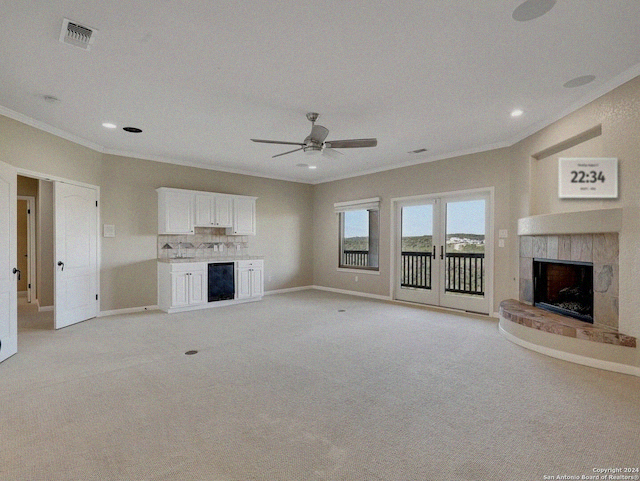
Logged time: 22,34
